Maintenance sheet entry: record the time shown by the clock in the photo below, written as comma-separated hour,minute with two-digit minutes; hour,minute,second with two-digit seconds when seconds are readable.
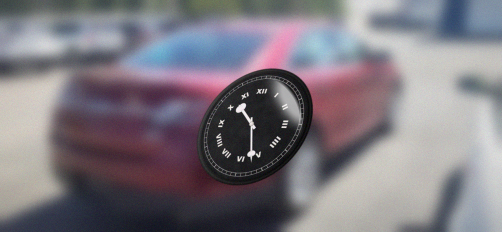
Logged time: 10,27
